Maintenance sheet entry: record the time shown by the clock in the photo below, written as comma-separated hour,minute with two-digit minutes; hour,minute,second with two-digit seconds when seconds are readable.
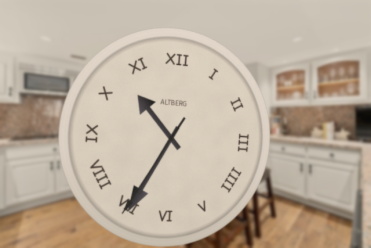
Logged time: 10,34,35
